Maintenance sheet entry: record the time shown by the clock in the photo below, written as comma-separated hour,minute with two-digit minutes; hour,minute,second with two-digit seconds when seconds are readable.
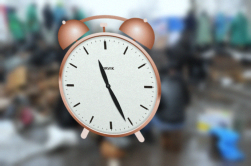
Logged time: 11,26
